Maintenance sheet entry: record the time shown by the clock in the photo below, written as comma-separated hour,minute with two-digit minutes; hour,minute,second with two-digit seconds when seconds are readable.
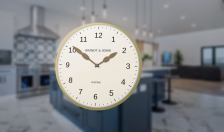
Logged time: 1,51
